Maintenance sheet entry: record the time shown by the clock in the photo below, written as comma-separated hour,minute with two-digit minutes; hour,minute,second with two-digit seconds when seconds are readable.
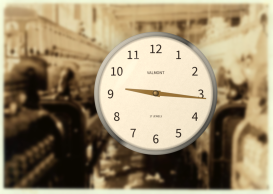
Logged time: 9,16
